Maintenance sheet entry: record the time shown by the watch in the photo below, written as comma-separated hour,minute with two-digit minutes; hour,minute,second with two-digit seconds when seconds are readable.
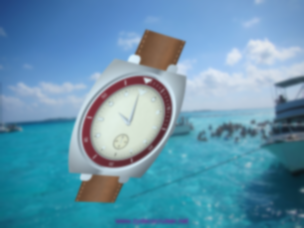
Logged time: 9,59
